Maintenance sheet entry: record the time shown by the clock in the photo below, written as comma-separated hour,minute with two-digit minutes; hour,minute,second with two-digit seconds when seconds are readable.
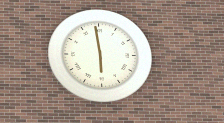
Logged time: 5,59
